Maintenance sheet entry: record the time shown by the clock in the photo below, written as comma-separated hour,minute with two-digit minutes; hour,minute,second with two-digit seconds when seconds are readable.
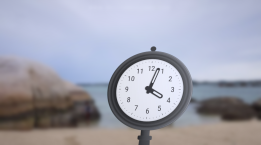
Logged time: 4,03
